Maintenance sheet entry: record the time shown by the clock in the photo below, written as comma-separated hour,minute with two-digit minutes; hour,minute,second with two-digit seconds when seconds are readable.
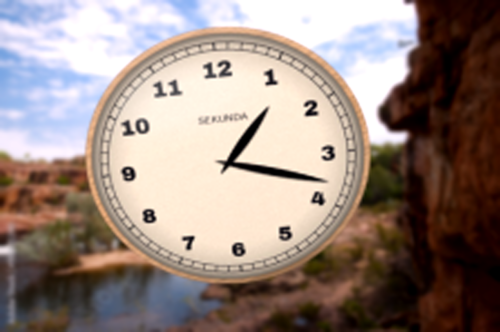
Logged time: 1,18
